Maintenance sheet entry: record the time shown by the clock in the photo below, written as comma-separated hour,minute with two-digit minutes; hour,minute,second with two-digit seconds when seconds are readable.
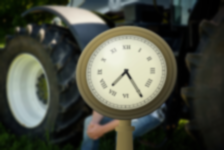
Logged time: 7,25
